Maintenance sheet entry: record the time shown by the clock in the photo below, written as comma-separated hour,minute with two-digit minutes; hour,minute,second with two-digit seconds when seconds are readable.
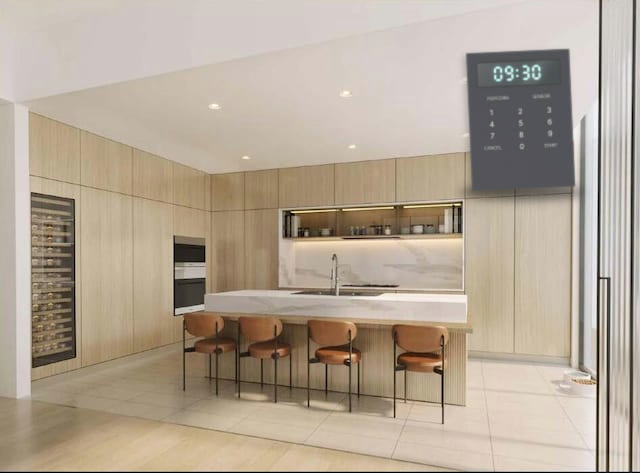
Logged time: 9,30
